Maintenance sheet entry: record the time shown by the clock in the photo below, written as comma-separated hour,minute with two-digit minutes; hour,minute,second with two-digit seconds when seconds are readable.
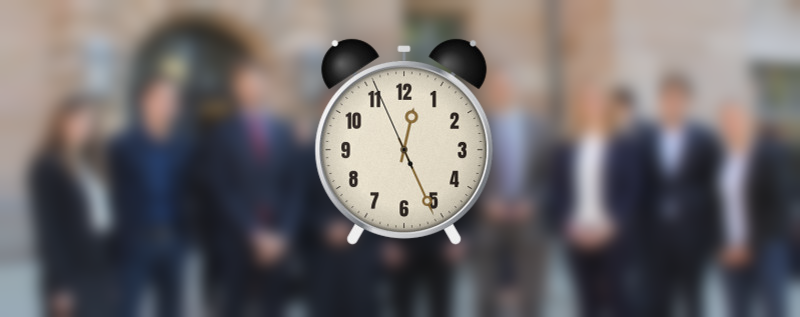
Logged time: 12,25,56
